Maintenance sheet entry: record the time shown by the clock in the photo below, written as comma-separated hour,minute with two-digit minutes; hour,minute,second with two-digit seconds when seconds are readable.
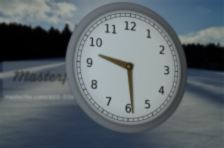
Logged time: 9,29
